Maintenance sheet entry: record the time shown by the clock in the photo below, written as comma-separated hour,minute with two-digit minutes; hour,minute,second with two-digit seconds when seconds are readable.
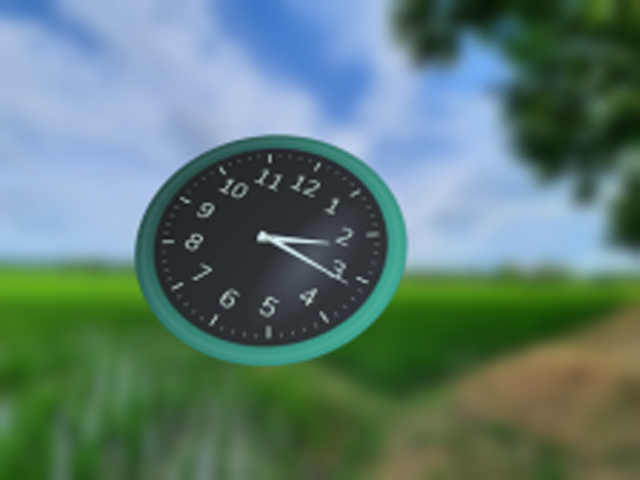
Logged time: 2,16
